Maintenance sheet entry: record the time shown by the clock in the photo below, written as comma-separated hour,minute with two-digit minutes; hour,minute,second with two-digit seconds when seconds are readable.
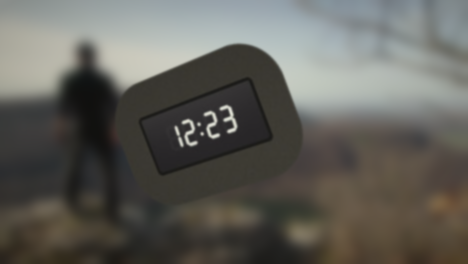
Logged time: 12,23
